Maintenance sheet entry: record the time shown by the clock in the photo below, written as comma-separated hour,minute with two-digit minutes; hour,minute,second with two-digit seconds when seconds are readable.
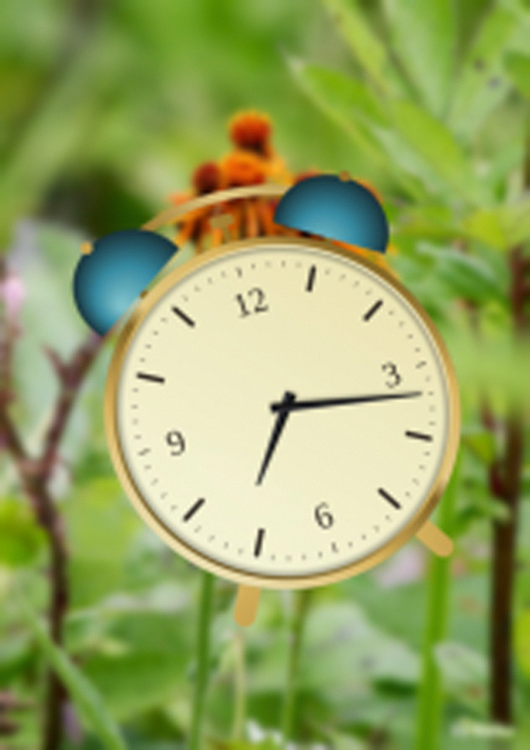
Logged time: 7,17
